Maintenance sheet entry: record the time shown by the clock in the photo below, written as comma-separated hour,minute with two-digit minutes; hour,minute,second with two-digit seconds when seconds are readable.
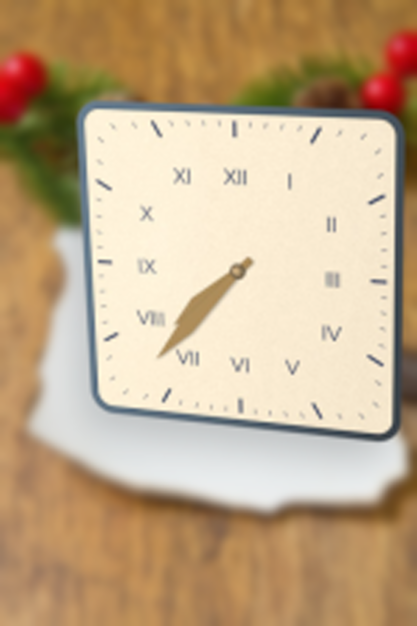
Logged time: 7,37
